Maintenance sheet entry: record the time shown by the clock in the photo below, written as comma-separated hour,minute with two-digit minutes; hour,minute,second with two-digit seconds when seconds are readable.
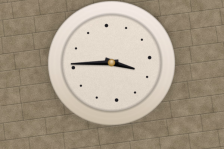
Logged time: 3,46
